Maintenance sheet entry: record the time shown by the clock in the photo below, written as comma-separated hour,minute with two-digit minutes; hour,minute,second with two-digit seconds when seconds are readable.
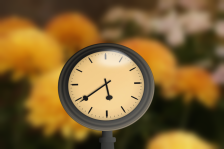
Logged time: 5,39
